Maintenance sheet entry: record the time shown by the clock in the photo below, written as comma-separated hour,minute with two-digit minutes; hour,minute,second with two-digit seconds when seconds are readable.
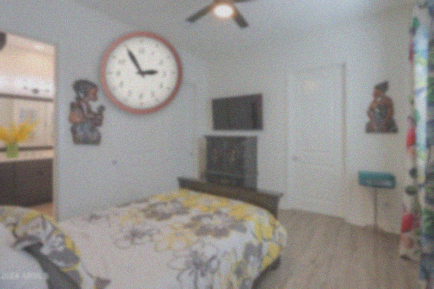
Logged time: 2,55
